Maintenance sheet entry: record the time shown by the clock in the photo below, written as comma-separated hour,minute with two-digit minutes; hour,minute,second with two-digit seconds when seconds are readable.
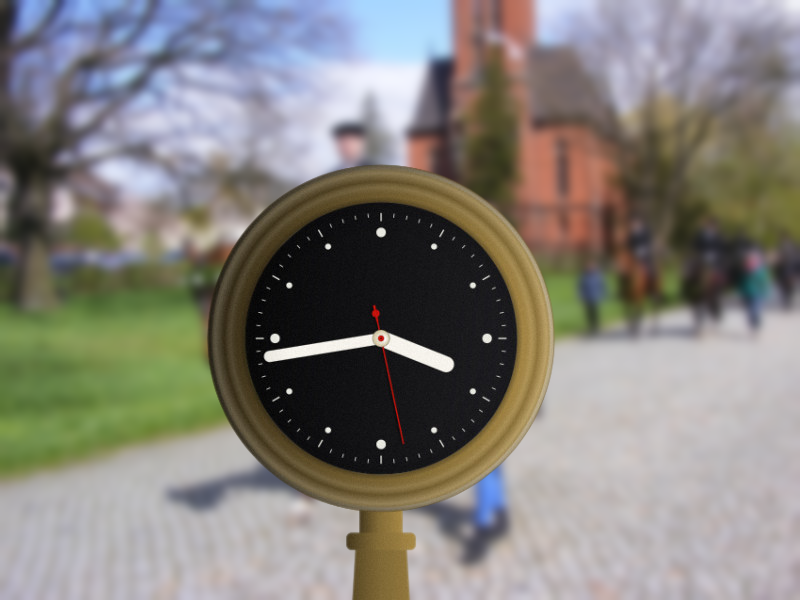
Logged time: 3,43,28
